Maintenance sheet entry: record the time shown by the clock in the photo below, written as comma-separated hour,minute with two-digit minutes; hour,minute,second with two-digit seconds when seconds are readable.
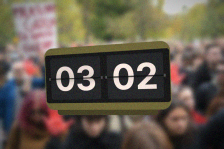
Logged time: 3,02
